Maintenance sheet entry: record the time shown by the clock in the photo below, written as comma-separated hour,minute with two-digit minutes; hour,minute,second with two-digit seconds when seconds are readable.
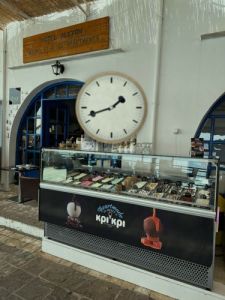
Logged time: 1,42
